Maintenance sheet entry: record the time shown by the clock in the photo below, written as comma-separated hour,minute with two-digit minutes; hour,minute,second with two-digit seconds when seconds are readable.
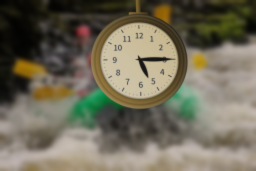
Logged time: 5,15
